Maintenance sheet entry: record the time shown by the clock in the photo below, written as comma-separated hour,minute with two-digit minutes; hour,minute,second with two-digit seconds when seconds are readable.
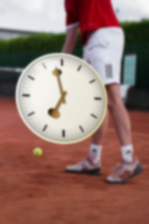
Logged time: 6,58
